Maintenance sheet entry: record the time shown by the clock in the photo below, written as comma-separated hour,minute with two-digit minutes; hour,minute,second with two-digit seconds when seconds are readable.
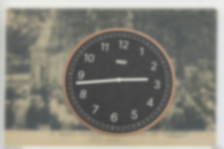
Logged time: 2,43
